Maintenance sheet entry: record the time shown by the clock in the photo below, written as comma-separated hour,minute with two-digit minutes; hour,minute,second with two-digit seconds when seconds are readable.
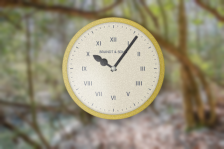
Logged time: 10,06
